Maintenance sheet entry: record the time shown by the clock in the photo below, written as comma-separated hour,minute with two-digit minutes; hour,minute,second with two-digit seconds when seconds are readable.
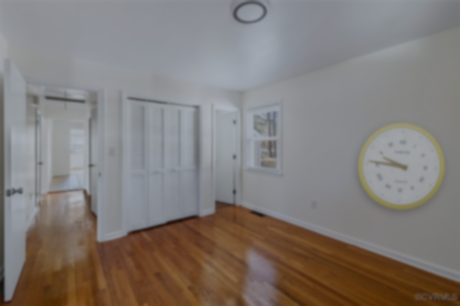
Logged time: 9,46
